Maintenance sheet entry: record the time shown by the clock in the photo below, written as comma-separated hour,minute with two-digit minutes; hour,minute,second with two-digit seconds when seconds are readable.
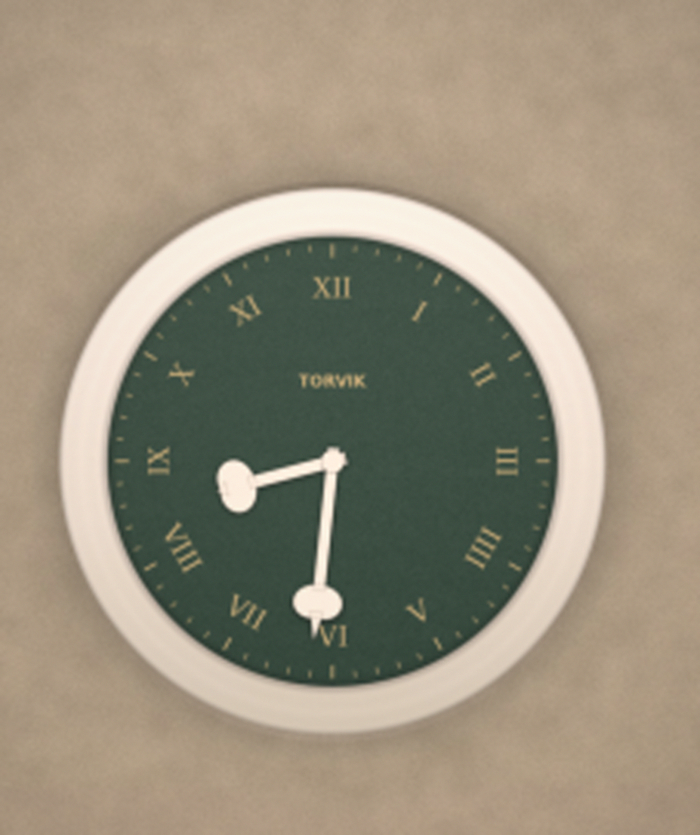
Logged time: 8,31
